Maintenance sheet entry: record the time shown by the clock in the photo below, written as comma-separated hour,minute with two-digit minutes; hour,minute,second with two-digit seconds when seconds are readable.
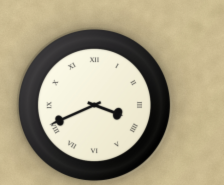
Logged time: 3,41
